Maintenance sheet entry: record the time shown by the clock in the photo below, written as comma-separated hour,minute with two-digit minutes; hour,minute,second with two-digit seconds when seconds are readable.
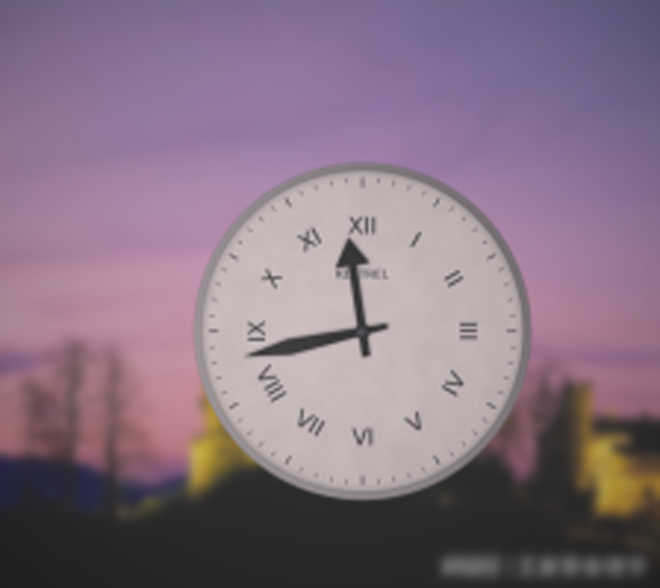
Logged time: 11,43
